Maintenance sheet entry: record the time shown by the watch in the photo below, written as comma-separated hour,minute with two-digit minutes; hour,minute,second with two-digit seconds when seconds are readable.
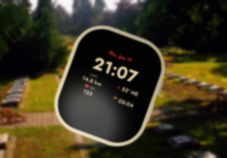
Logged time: 21,07
